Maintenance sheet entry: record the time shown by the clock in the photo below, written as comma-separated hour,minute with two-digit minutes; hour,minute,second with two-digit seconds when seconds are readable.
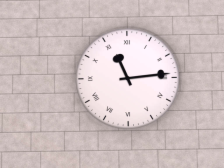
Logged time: 11,14
